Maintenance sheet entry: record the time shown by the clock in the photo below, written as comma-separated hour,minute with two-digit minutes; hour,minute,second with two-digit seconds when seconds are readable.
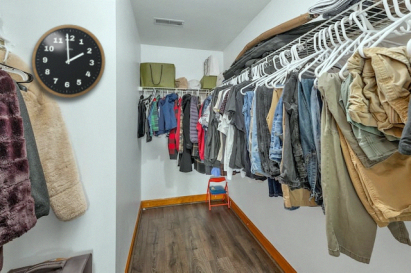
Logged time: 1,59
